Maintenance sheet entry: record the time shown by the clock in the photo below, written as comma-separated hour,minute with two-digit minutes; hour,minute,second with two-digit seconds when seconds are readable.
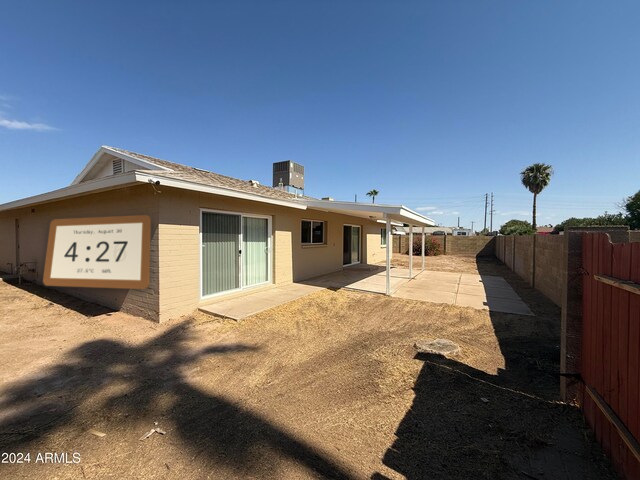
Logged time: 4,27
